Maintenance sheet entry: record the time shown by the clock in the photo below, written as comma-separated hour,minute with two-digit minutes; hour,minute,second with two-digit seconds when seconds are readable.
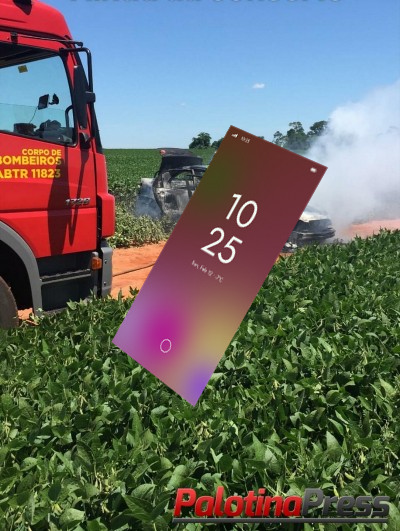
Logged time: 10,25
